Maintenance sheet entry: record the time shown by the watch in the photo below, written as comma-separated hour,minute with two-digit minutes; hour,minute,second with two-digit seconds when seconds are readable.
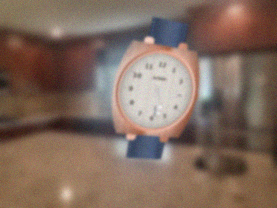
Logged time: 5,28
